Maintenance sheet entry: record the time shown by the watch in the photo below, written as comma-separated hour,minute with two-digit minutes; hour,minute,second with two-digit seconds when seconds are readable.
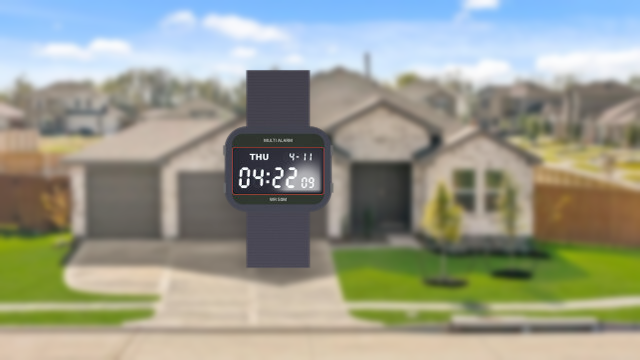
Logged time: 4,22,09
